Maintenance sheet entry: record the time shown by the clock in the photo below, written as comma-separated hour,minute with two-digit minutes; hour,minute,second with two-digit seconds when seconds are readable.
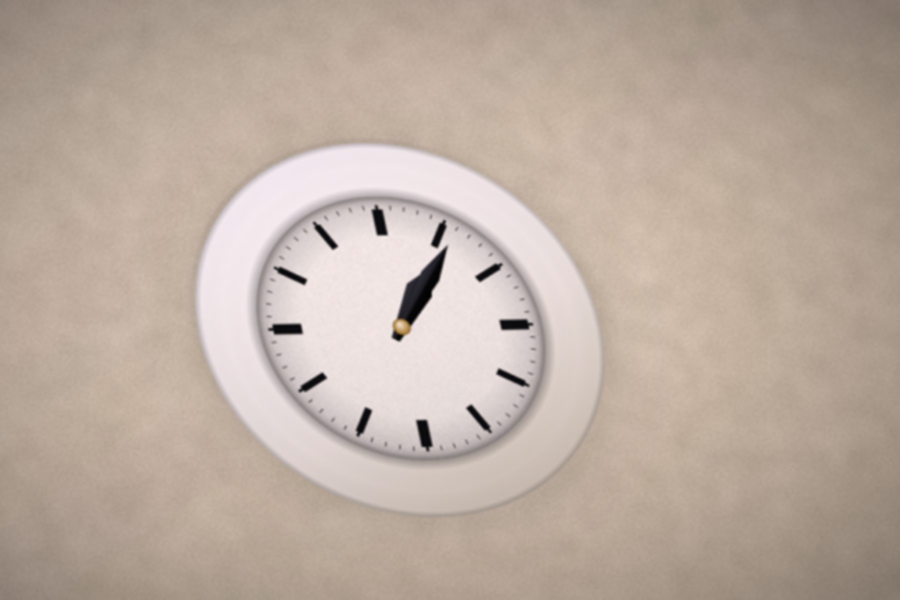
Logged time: 1,06
